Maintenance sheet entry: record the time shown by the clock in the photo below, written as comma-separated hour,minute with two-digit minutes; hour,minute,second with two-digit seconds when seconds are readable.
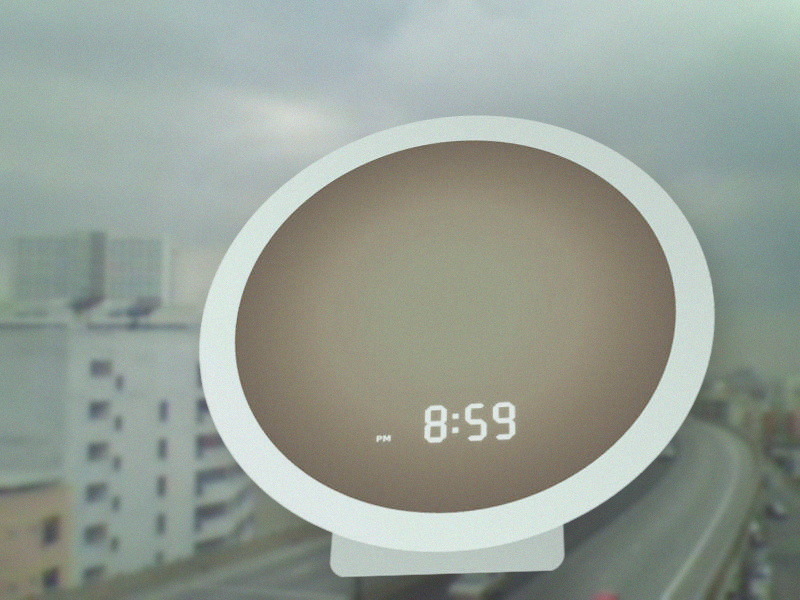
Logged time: 8,59
